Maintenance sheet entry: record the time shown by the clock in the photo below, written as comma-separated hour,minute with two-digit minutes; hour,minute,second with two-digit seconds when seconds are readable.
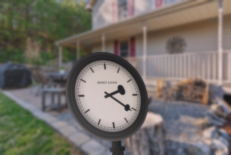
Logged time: 2,21
